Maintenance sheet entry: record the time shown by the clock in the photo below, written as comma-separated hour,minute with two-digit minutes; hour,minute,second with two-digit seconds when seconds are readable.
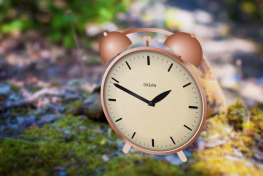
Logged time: 1,49
